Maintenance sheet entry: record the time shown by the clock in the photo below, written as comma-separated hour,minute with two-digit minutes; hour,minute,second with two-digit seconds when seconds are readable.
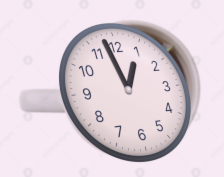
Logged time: 12,58
